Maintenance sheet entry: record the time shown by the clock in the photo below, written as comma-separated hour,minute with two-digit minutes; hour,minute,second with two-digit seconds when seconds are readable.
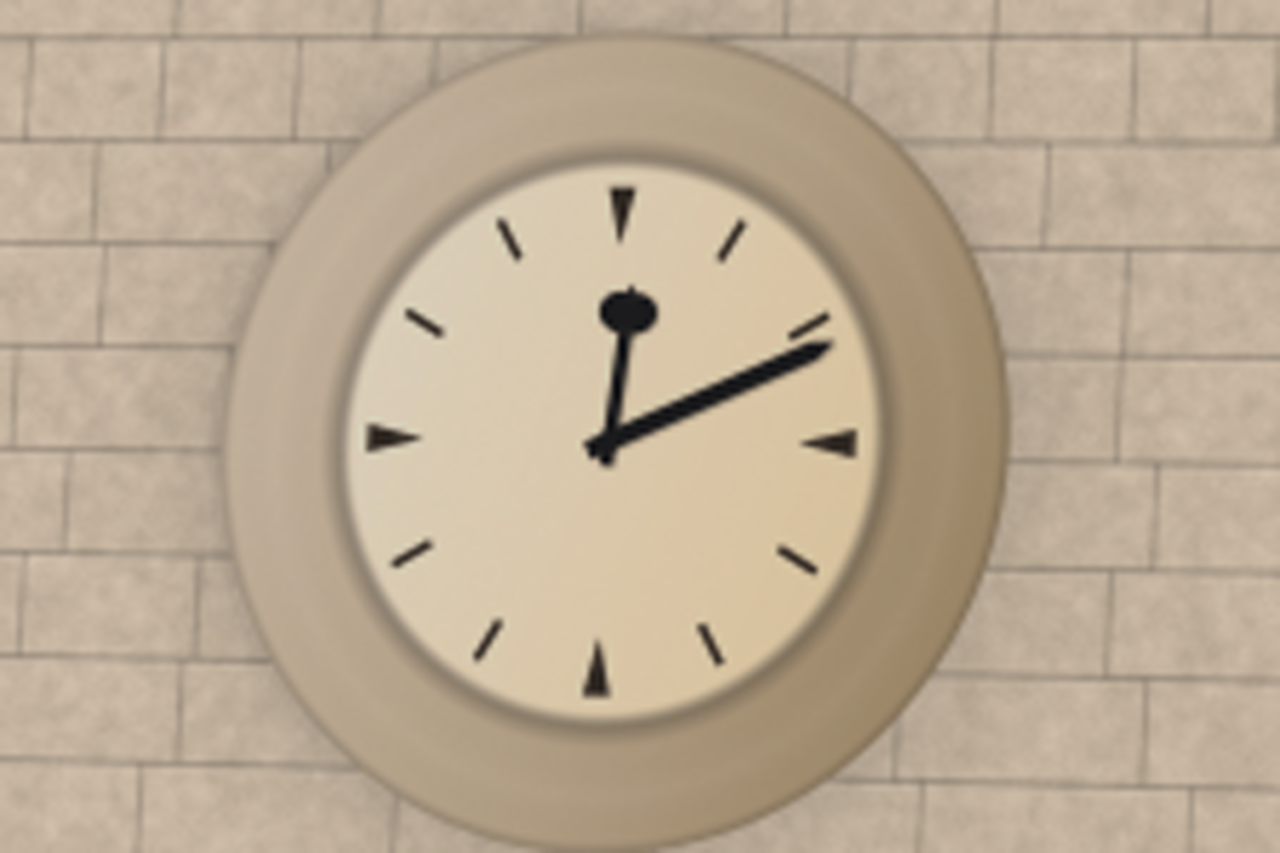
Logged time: 12,11
